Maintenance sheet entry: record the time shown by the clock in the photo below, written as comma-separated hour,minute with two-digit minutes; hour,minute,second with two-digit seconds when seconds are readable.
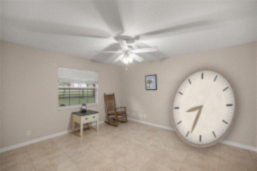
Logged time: 8,34
